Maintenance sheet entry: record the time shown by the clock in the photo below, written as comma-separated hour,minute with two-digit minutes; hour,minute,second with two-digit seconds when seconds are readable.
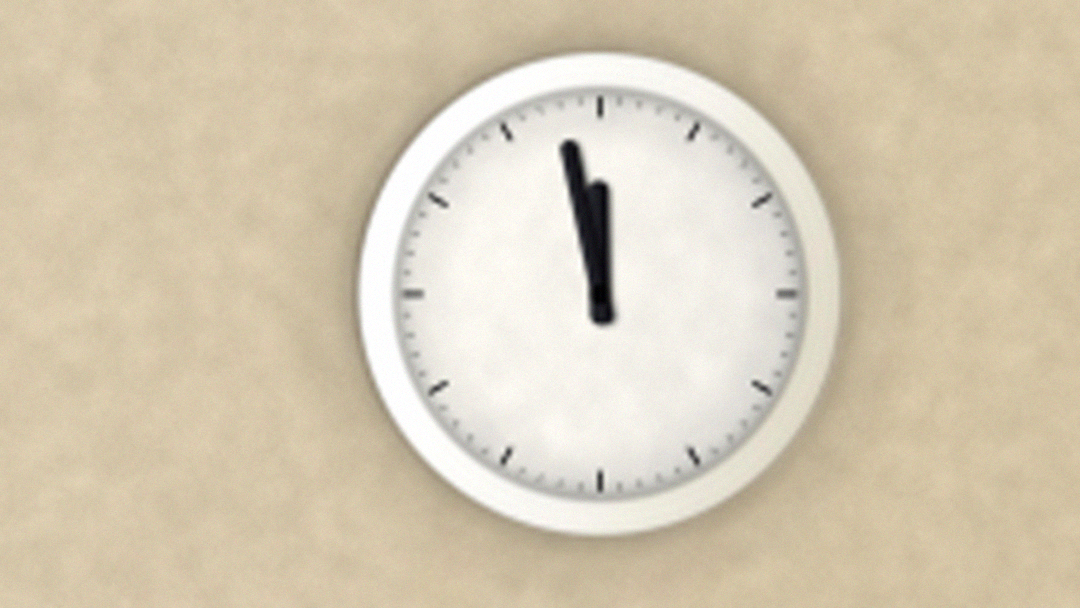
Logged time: 11,58
